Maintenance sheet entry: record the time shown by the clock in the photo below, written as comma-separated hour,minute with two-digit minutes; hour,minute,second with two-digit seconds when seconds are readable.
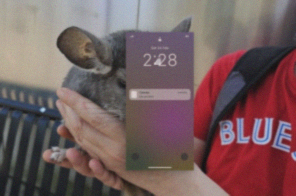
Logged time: 2,28
